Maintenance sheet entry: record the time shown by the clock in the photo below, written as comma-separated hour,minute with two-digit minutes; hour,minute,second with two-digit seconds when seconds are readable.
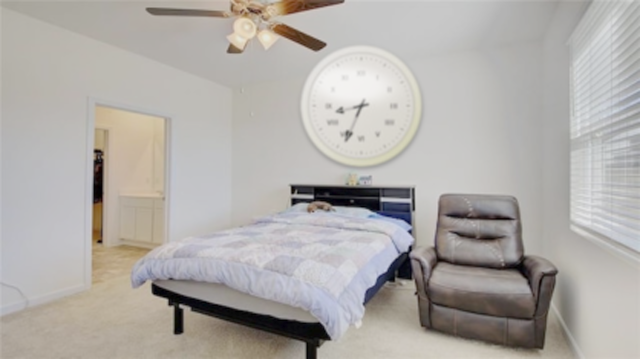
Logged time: 8,34
